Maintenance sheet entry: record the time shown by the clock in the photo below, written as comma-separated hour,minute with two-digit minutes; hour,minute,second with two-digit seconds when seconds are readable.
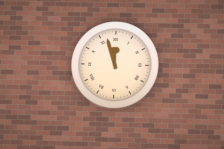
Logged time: 11,57
